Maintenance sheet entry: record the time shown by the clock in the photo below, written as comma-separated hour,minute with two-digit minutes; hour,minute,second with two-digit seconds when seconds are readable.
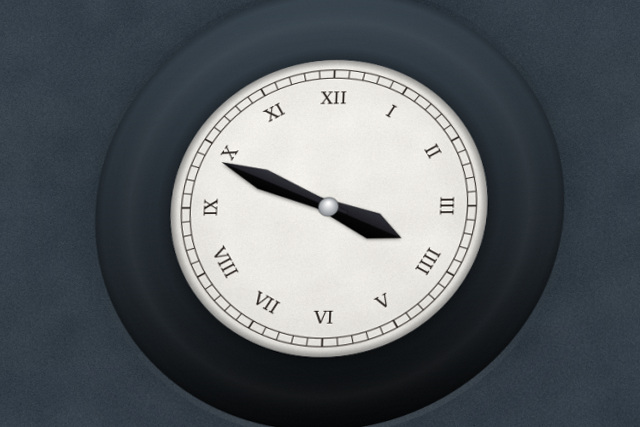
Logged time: 3,49
